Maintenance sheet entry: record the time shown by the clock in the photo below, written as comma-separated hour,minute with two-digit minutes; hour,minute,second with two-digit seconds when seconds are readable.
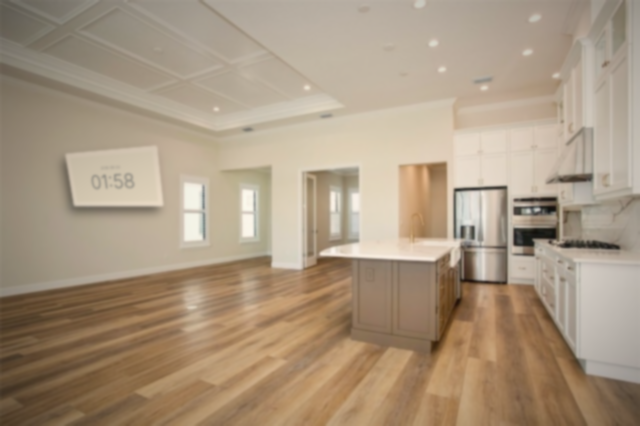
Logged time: 1,58
